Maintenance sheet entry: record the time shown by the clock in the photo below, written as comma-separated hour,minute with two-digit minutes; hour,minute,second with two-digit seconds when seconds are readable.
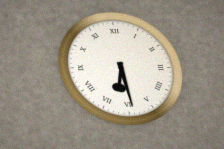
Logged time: 6,29
